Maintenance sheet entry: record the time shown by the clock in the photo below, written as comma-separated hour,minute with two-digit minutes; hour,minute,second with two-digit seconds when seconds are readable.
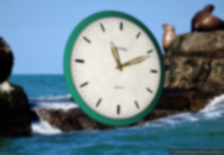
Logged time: 11,11
